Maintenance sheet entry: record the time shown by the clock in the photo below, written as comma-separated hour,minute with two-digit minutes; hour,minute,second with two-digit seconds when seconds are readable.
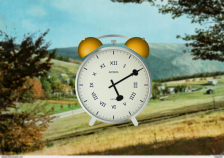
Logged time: 5,10
